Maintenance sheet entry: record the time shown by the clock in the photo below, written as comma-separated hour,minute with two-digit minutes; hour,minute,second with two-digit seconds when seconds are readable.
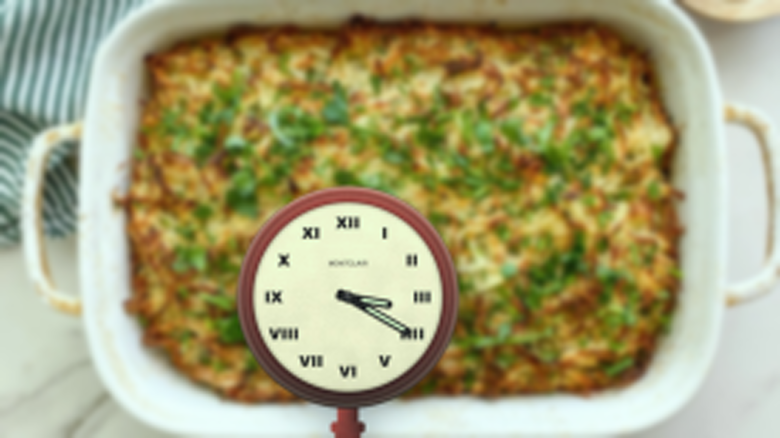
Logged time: 3,20
